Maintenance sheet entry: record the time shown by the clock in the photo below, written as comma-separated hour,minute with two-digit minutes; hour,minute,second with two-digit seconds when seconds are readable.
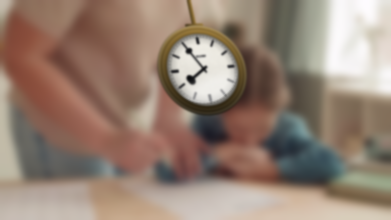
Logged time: 7,55
